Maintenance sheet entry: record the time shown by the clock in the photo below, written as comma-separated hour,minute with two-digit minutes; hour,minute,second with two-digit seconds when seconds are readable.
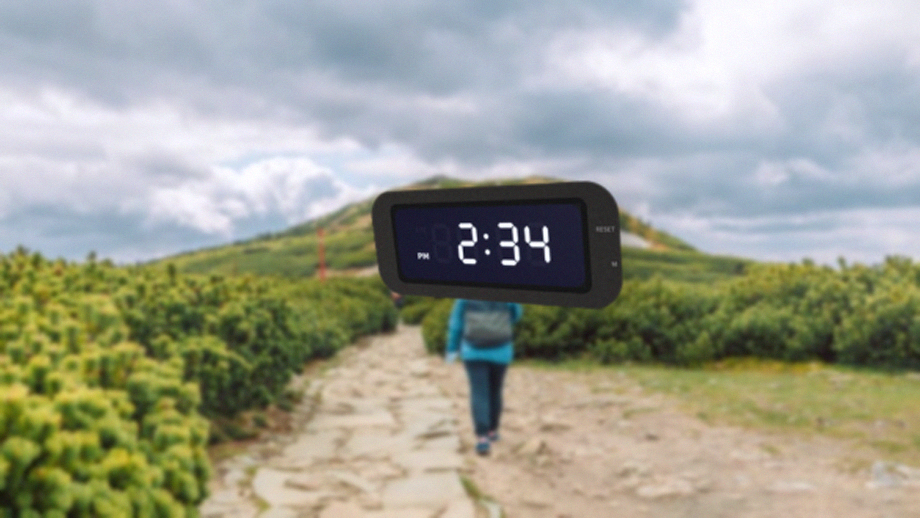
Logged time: 2,34
